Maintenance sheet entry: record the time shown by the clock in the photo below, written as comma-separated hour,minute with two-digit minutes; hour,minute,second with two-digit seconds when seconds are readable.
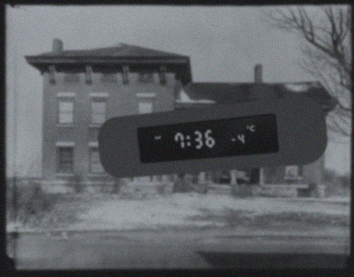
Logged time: 7,36
